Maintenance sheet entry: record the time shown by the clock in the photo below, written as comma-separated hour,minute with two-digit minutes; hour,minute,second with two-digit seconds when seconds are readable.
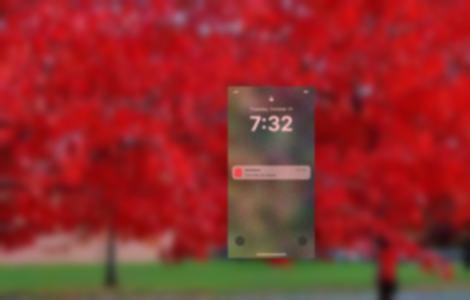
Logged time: 7,32
